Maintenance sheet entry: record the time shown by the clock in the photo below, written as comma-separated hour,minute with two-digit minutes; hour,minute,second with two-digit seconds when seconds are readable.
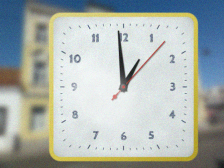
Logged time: 12,59,07
